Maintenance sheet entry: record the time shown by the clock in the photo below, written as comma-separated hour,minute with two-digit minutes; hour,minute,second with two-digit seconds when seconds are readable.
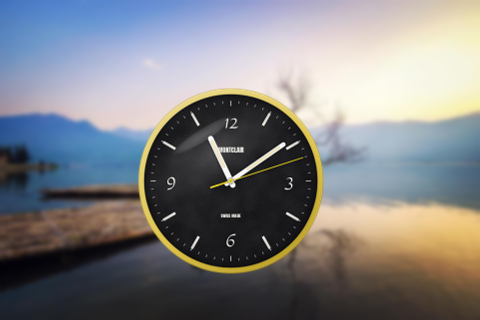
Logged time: 11,09,12
